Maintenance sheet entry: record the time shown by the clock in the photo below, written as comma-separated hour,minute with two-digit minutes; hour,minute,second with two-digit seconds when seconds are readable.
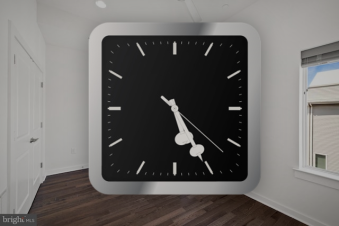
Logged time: 5,25,22
